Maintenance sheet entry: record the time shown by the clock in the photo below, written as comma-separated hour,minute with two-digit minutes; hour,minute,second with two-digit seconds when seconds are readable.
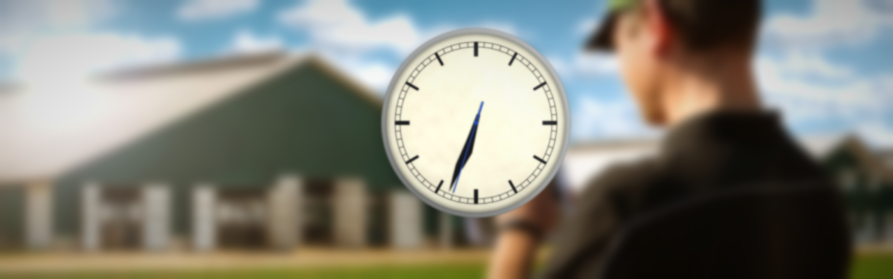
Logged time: 6,33,33
